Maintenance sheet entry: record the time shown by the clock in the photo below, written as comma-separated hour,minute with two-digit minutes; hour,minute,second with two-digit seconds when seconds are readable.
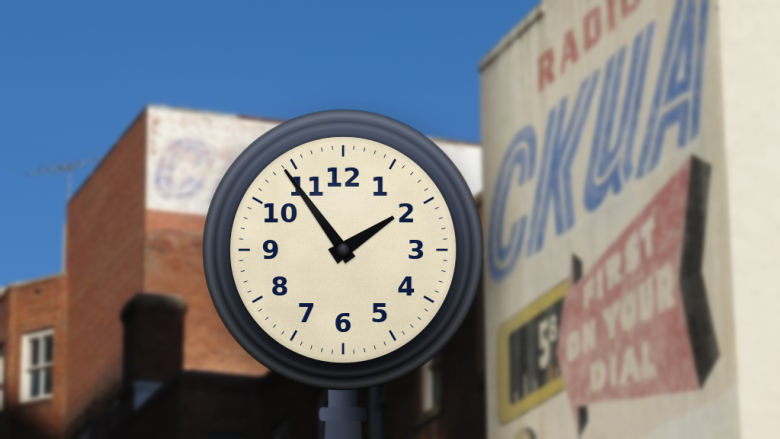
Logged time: 1,54
